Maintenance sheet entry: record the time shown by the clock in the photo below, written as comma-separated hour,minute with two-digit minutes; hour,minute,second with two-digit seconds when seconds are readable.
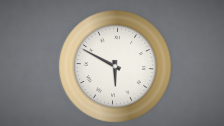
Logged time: 5,49
